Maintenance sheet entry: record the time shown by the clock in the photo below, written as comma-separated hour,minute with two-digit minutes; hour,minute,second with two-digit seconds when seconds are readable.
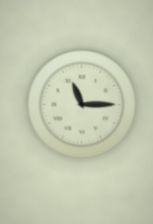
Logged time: 11,15
